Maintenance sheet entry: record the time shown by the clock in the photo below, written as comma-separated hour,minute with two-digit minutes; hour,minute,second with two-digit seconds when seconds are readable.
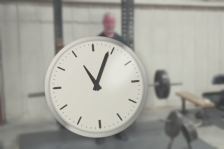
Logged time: 11,04
